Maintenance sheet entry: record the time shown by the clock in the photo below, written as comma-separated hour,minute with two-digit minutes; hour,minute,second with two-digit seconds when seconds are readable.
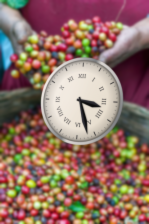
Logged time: 3,27
